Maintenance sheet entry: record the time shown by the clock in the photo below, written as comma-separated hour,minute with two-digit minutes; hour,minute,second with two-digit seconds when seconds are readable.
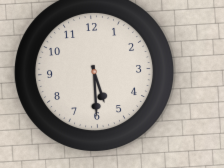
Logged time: 5,30
